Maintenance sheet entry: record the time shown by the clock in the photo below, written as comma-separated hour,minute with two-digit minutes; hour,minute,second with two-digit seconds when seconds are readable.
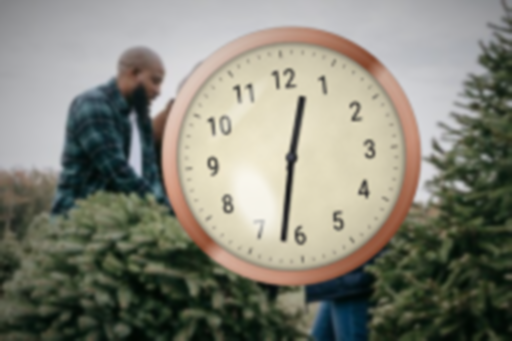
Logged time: 12,32
